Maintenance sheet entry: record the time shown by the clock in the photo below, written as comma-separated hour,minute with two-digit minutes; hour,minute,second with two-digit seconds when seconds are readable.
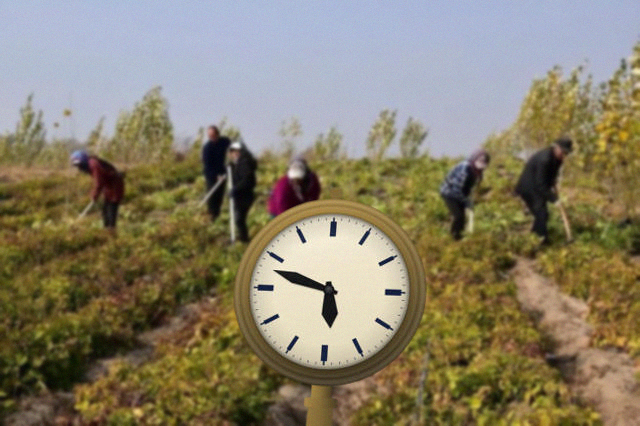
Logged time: 5,48
